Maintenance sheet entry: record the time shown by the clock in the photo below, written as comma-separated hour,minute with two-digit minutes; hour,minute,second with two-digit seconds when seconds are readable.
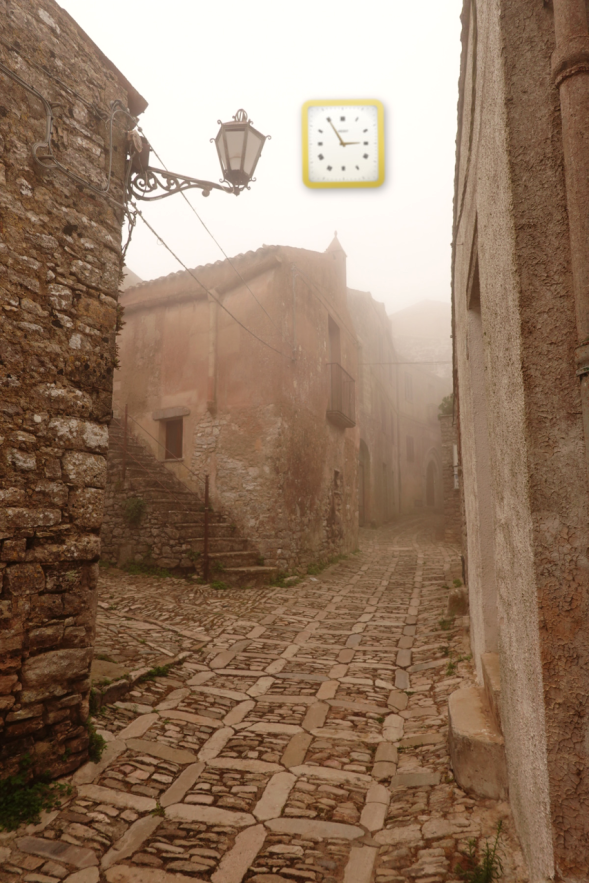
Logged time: 2,55
